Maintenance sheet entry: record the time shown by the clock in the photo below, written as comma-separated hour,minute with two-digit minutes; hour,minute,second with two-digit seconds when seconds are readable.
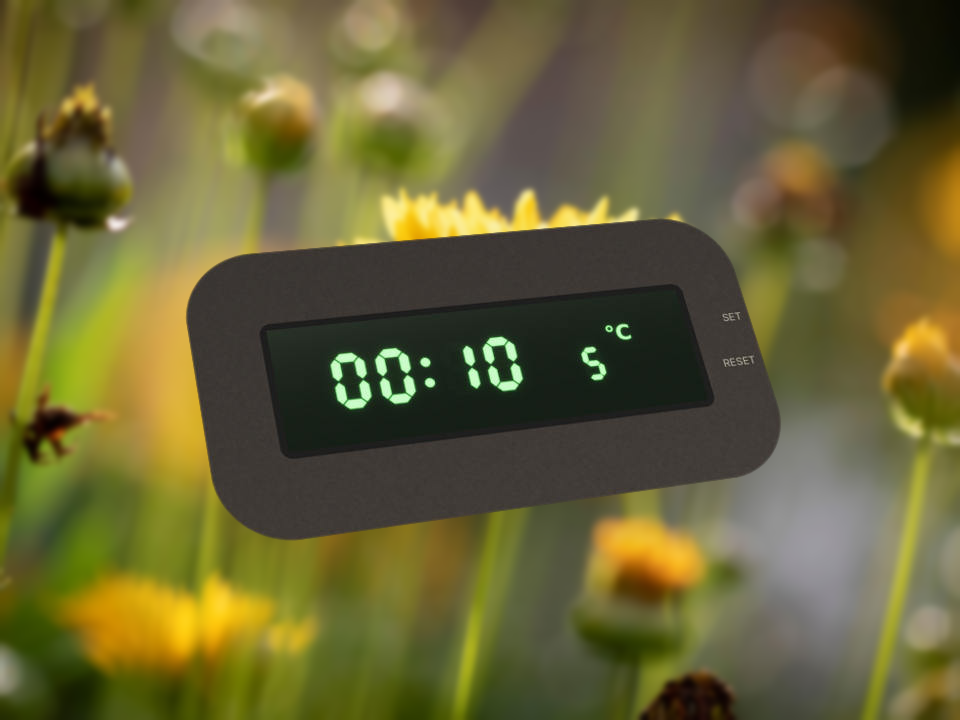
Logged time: 0,10
